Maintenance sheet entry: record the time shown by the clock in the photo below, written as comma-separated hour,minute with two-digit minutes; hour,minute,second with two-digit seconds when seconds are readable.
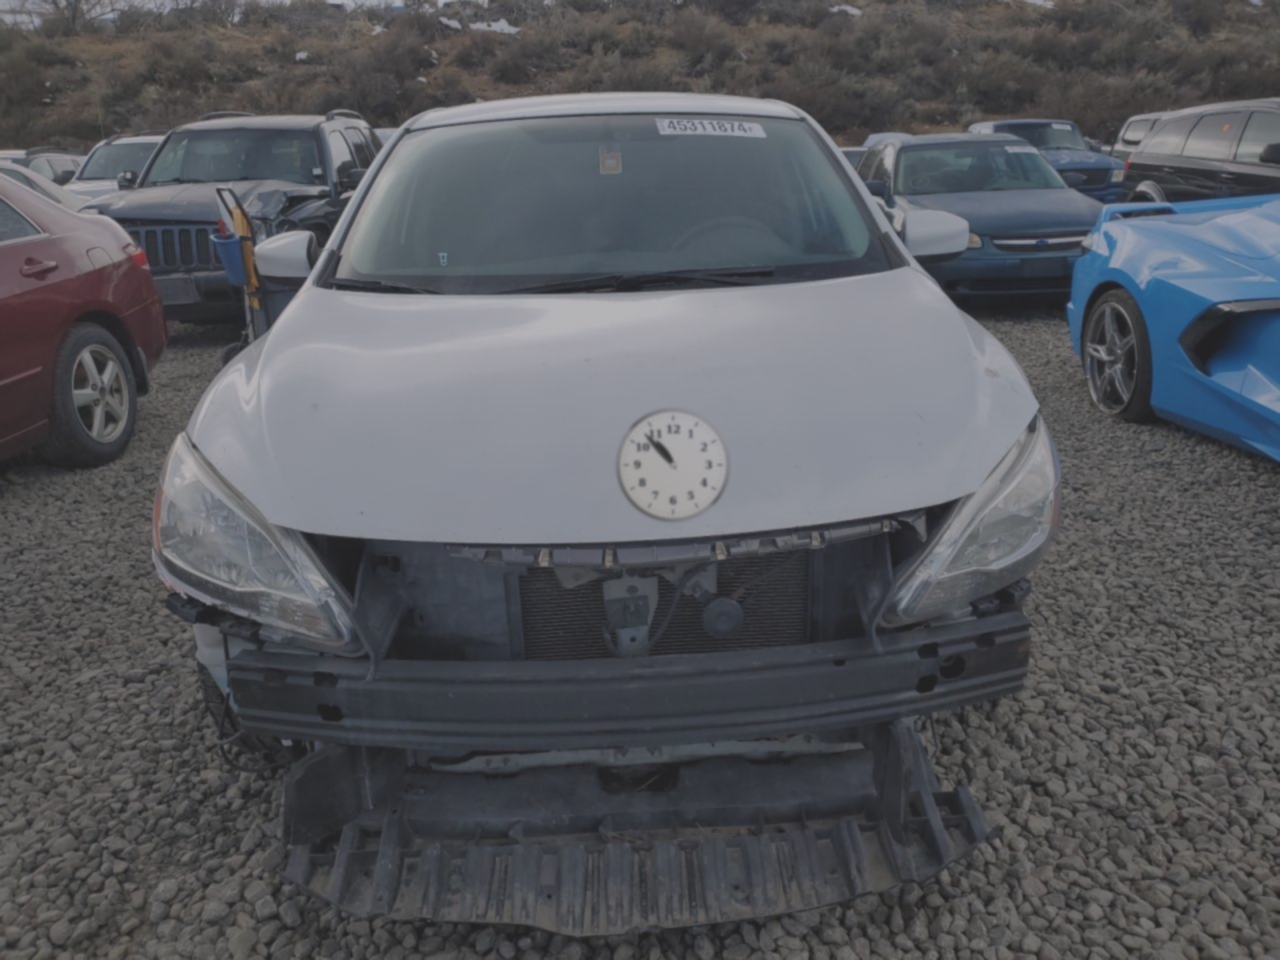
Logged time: 10,53
